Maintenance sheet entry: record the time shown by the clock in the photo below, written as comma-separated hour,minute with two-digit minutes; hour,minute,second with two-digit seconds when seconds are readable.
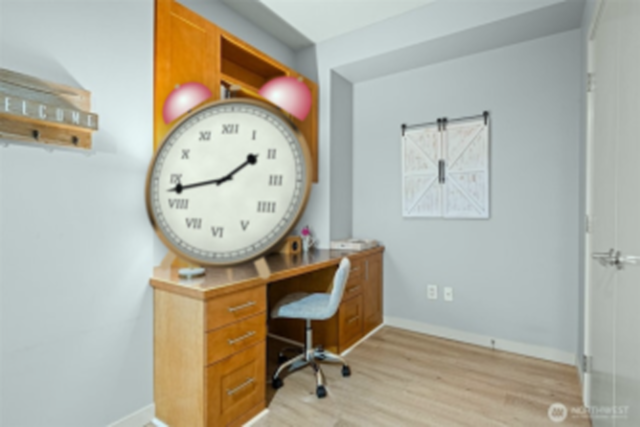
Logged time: 1,43
